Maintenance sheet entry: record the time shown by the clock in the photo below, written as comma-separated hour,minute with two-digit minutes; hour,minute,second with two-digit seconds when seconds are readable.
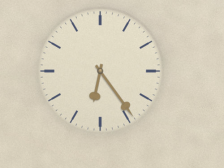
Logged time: 6,24
